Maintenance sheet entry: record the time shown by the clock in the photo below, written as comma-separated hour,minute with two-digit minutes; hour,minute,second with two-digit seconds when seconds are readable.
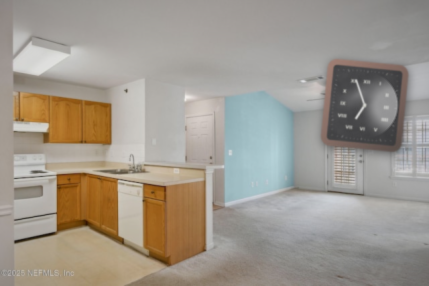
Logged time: 6,56
